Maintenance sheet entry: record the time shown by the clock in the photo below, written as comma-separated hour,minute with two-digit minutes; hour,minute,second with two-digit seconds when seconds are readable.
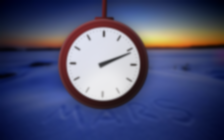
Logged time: 2,11
